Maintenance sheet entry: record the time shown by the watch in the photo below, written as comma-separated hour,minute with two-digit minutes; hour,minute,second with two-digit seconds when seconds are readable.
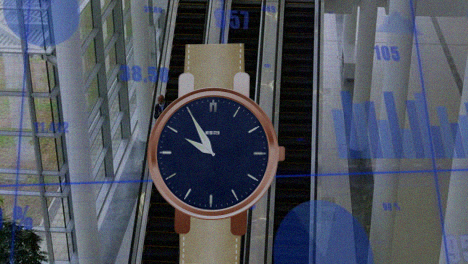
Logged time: 9,55
